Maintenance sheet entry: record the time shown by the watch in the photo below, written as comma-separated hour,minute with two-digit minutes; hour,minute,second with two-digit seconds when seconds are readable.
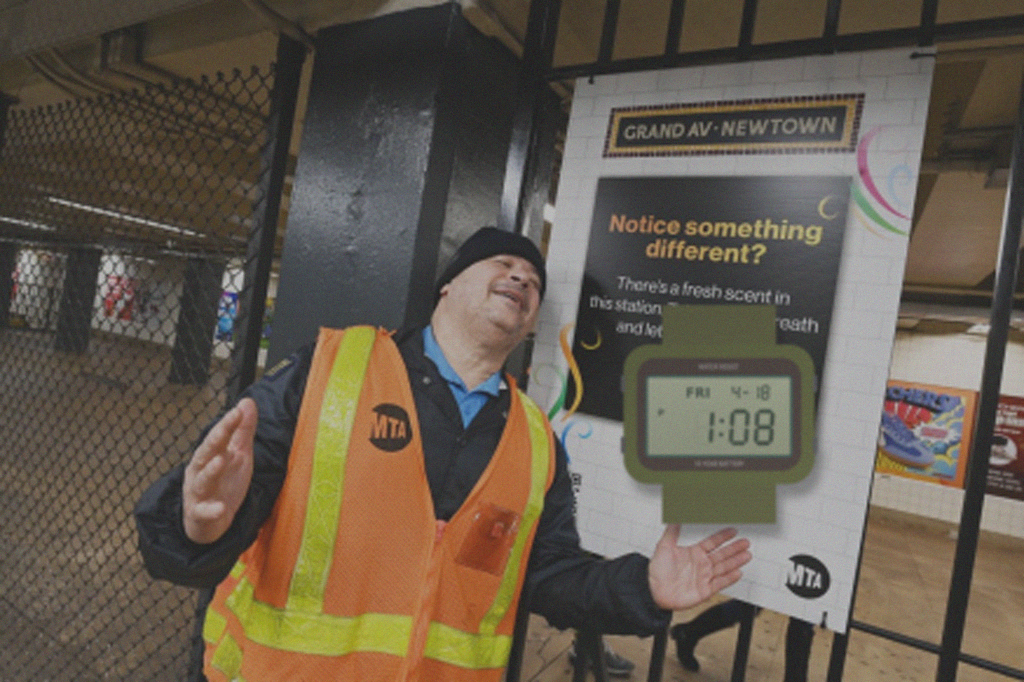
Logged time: 1,08
